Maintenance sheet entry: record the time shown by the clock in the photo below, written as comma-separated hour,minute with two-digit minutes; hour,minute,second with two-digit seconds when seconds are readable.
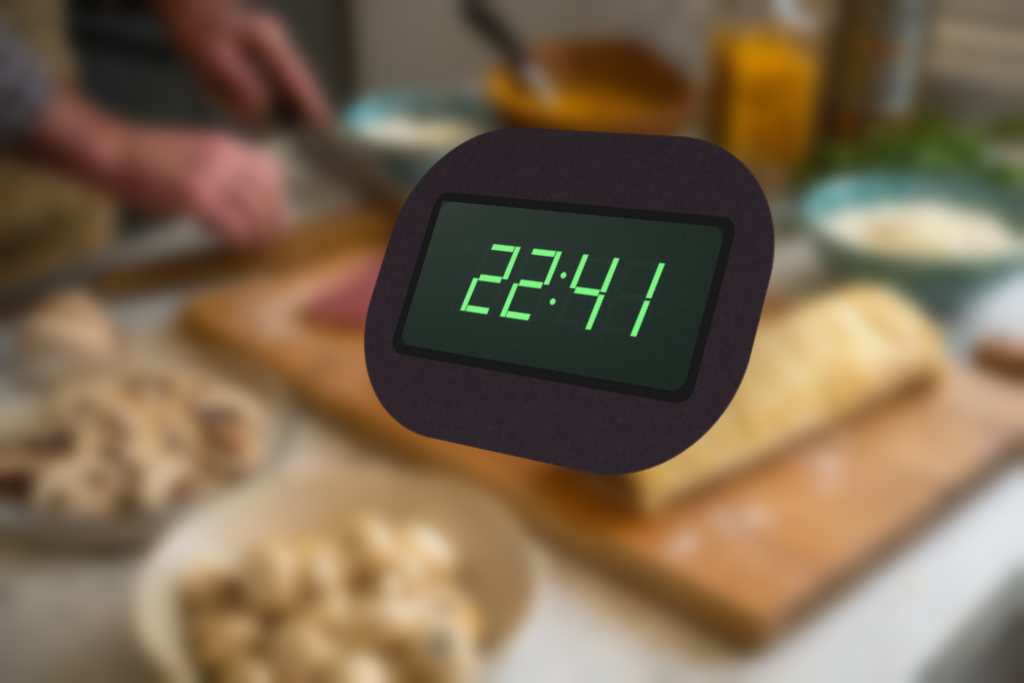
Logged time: 22,41
